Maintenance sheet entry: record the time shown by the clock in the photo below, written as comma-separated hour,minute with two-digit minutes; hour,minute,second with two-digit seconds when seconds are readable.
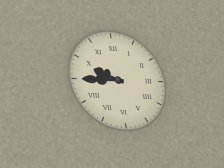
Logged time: 9,45
